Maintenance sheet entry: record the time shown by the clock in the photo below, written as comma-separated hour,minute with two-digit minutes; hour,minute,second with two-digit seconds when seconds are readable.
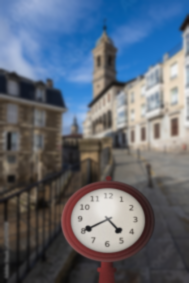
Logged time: 4,40
